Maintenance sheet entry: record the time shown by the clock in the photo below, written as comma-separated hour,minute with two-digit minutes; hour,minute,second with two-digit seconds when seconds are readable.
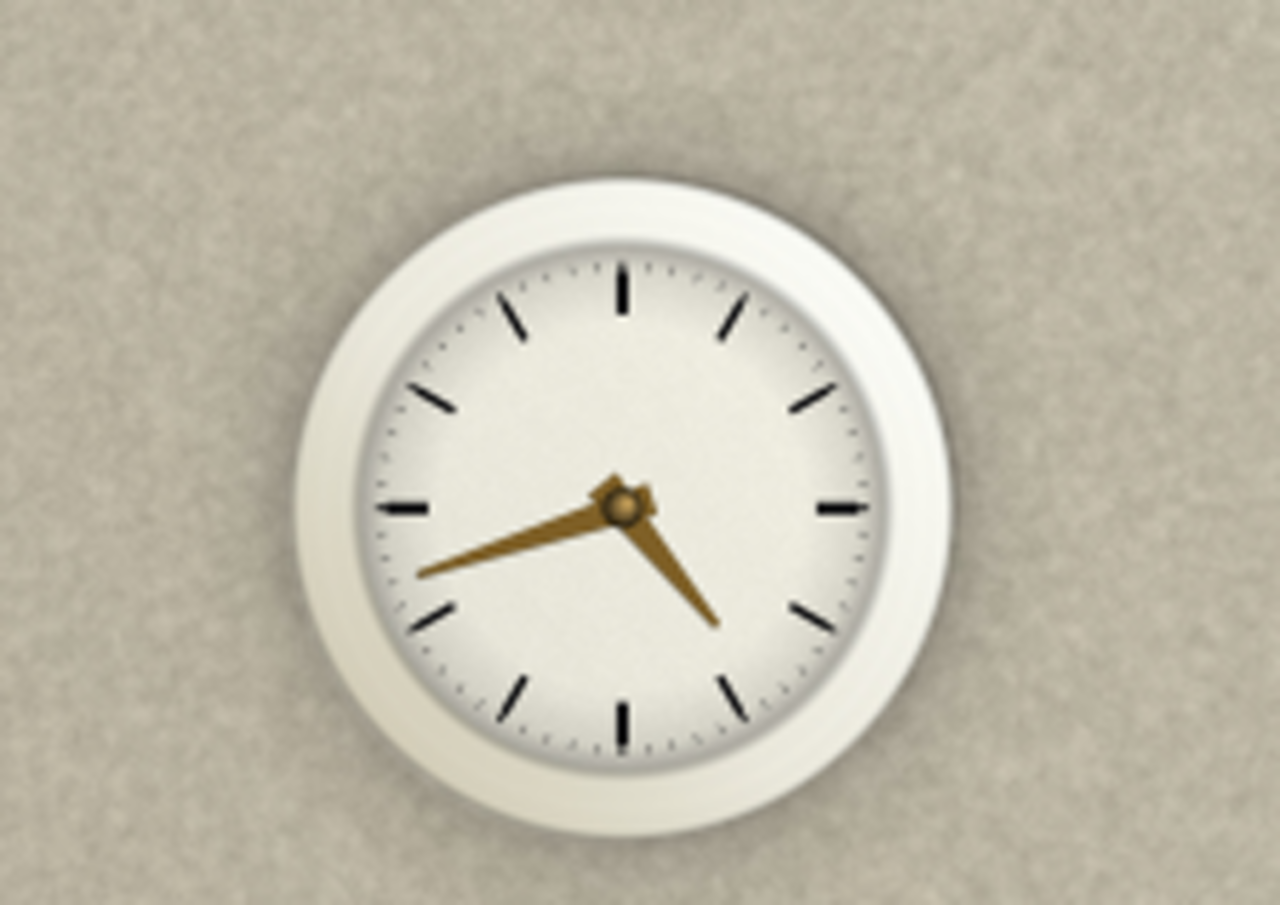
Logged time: 4,42
